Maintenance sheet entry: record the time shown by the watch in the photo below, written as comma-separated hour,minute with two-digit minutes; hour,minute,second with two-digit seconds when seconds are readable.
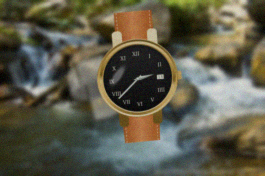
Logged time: 2,38
